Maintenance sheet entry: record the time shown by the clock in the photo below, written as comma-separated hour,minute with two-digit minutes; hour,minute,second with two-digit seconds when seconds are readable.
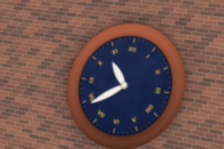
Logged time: 10,39
